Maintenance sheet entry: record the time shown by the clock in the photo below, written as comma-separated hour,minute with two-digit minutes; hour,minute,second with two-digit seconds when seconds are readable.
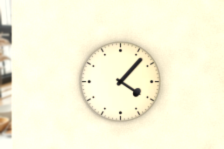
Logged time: 4,07
